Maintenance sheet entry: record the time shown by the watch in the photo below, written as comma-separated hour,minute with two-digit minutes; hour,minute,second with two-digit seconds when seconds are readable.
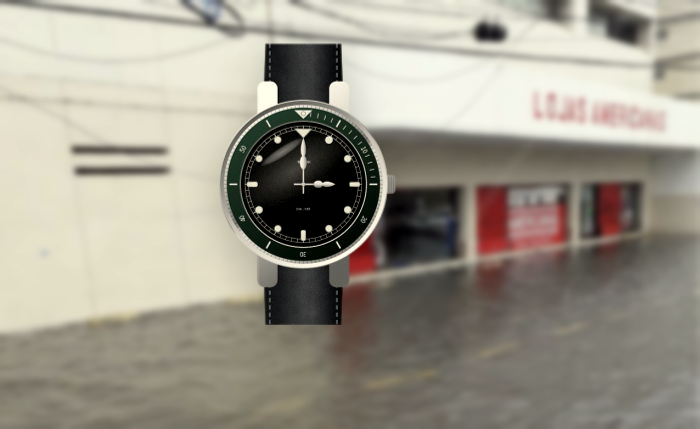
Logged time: 3,00
